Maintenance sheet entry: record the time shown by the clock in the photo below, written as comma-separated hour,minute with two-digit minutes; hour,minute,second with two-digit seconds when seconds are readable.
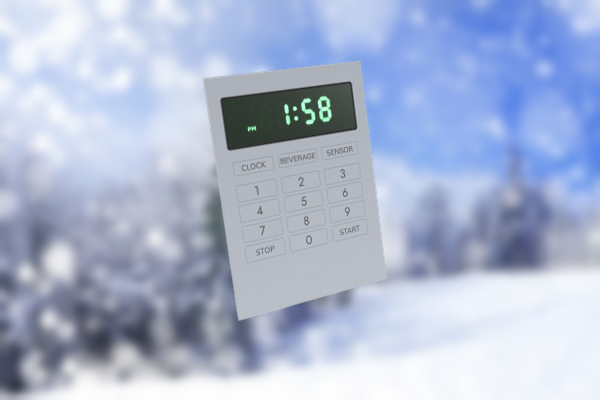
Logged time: 1,58
